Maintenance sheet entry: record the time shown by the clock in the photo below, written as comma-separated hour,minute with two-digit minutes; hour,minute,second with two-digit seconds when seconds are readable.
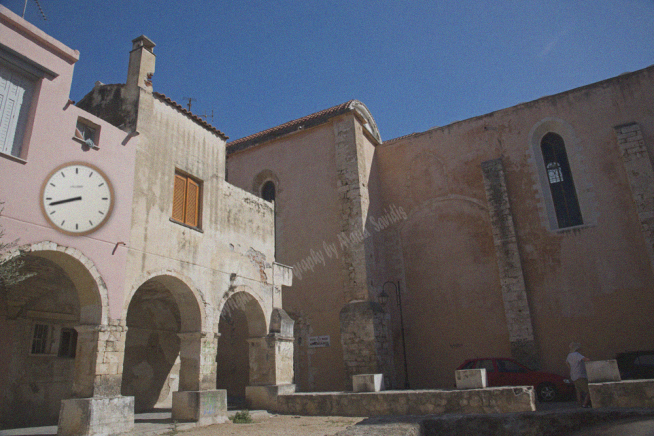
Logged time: 8,43
